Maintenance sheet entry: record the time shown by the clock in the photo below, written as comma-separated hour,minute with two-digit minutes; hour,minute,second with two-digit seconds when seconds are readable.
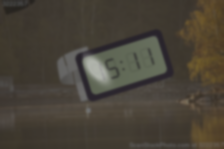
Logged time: 15,11
